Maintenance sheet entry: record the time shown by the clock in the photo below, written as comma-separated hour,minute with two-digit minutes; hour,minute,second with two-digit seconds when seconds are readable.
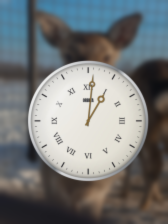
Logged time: 1,01
